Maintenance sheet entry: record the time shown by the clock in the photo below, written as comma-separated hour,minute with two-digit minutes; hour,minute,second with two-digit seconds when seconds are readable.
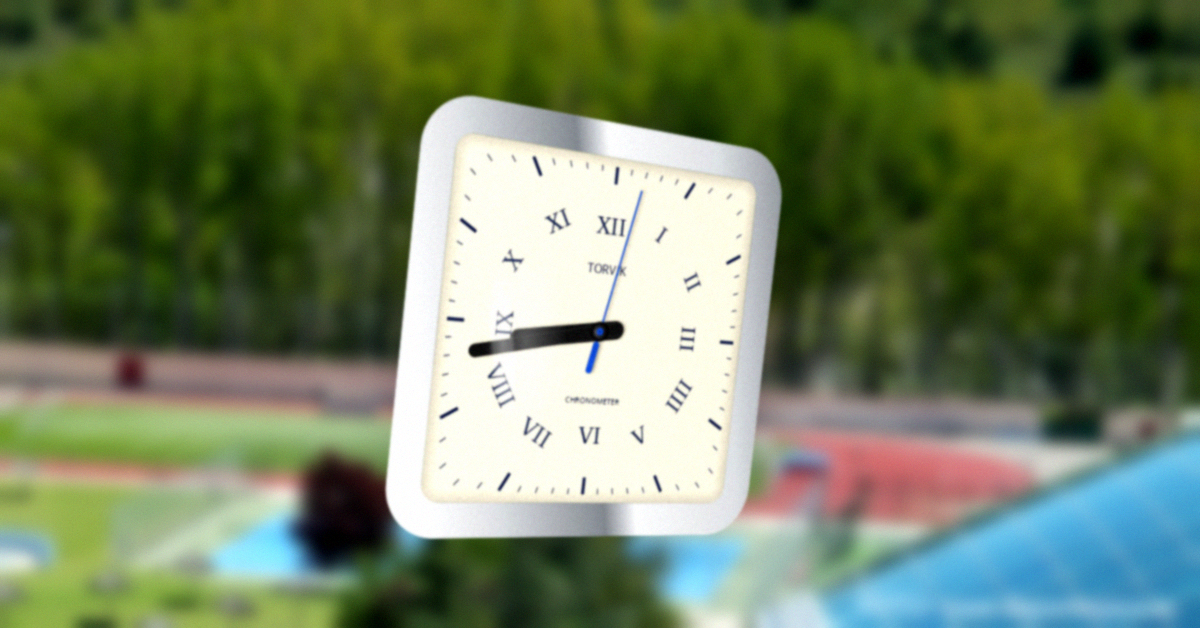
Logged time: 8,43,02
